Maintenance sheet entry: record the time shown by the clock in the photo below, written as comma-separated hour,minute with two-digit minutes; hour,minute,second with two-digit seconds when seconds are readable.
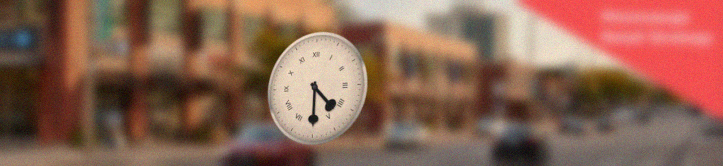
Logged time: 4,30
